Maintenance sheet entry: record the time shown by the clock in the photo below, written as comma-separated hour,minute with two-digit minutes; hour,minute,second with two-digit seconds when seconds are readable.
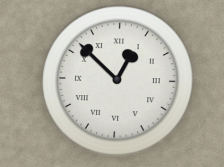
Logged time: 12,52
